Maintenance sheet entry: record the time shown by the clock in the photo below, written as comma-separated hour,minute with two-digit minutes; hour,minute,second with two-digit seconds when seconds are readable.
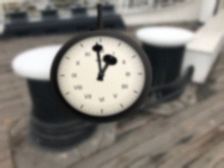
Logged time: 12,59
